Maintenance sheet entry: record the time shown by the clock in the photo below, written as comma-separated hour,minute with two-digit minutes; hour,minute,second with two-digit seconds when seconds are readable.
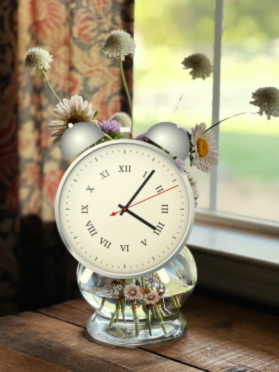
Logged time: 4,06,11
